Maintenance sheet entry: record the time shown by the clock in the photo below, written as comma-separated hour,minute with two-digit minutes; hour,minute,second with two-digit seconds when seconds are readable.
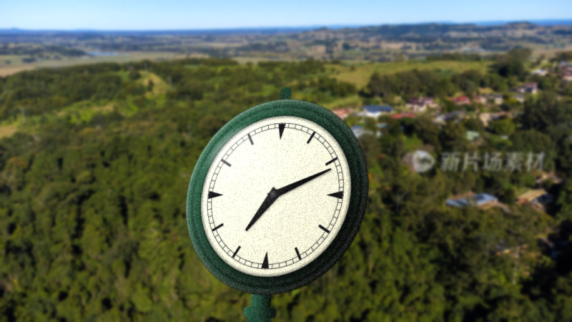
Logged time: 7,11
